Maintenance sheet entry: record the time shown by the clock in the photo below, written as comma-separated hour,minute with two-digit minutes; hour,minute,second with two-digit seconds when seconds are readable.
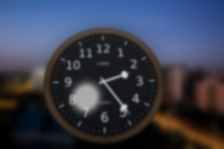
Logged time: 2,24
